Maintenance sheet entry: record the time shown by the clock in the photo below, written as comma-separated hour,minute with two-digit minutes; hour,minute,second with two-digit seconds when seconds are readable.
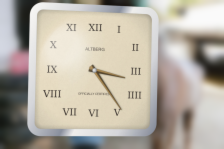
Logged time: 3,24
